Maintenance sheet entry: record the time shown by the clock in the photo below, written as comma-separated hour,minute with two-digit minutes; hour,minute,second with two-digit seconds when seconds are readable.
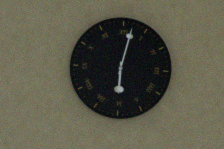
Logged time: 6,02
